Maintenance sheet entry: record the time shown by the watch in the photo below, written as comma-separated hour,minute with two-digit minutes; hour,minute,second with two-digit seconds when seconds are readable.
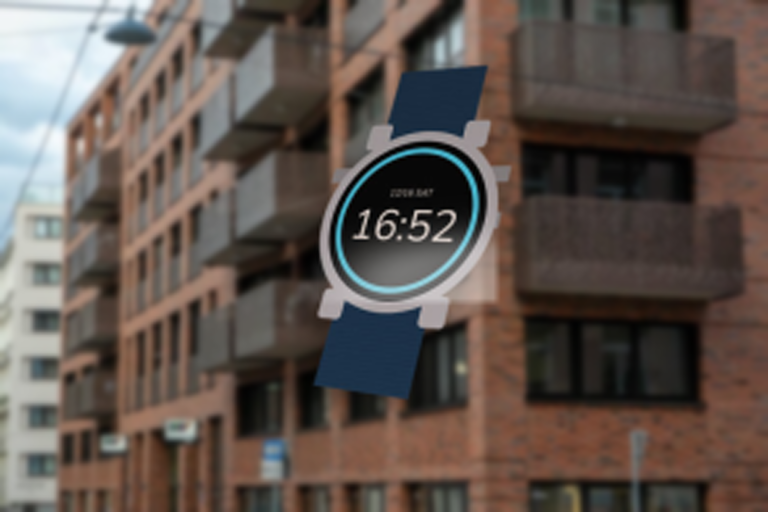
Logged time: 16,52
